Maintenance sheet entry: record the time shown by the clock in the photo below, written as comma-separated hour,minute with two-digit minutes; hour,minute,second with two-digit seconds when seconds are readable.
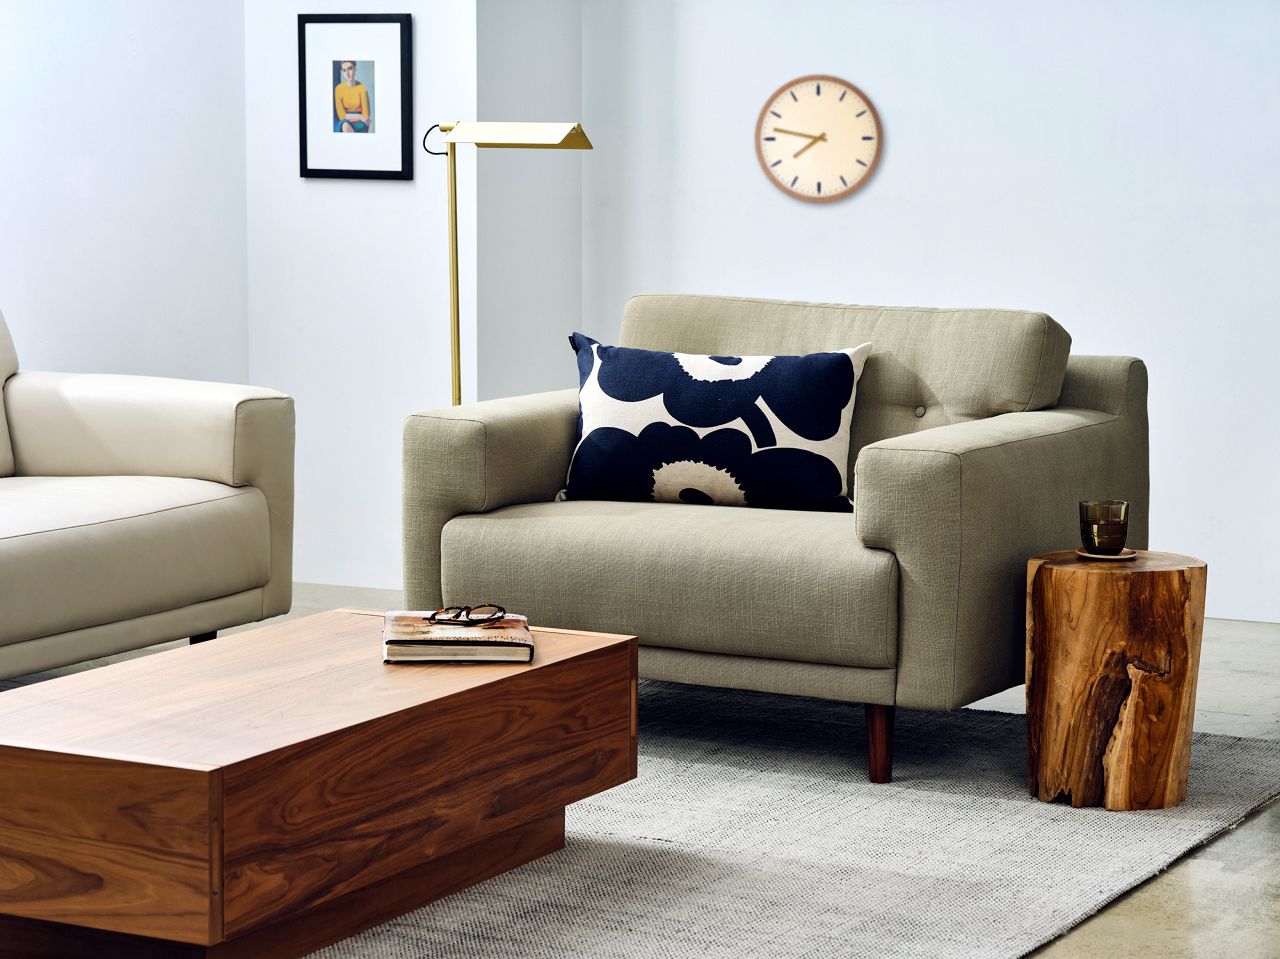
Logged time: 7,47
